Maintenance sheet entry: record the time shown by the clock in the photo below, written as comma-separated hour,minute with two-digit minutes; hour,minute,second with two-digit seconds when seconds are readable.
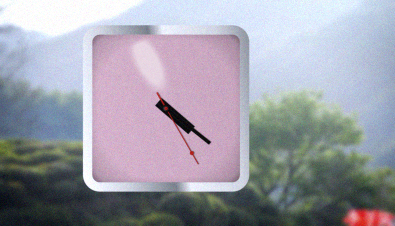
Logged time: 4,21,25
